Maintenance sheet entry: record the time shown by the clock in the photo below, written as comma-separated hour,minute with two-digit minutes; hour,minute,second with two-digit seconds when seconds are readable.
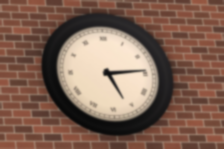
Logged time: 5,14
